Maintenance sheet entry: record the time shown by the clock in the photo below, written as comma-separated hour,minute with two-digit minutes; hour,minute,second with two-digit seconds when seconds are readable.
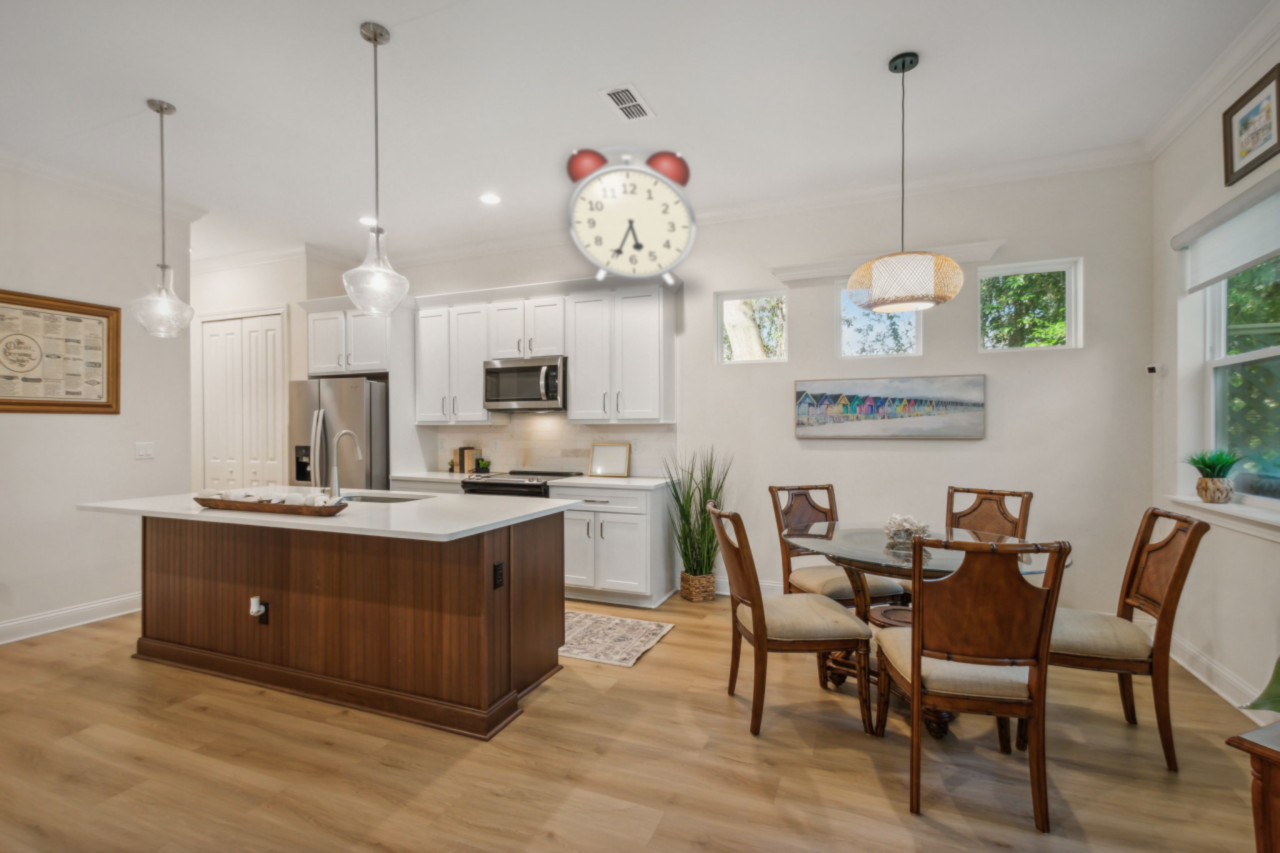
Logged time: 5,34
